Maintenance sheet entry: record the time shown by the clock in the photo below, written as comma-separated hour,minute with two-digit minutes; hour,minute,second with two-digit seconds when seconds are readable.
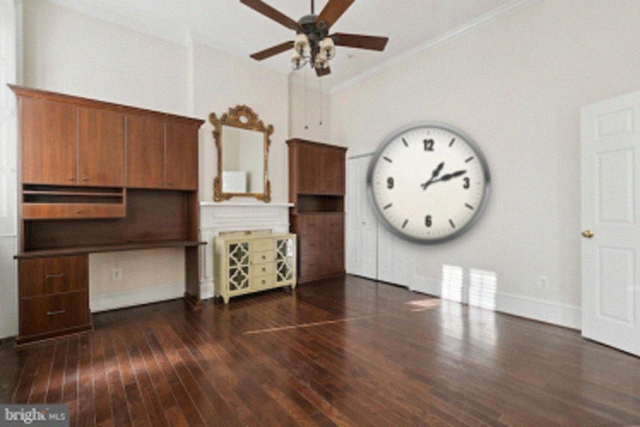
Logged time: 1,12
